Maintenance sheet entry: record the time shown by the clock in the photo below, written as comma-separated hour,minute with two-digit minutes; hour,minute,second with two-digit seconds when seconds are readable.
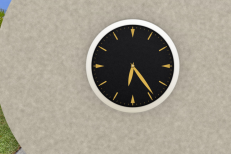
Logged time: 6,24
